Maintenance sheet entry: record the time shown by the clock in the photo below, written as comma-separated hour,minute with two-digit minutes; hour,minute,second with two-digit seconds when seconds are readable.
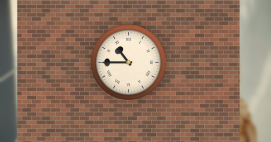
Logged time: 10,45
